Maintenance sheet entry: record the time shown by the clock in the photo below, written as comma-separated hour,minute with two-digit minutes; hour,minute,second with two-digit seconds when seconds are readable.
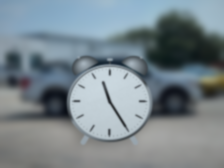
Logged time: 11,25
